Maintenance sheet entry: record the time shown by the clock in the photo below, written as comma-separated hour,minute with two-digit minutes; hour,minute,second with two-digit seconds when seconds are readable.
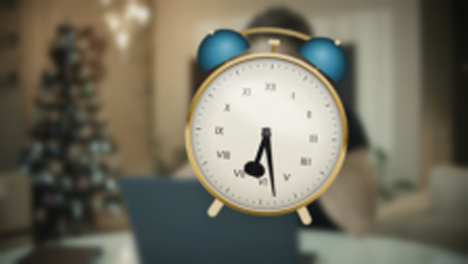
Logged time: 6,28
